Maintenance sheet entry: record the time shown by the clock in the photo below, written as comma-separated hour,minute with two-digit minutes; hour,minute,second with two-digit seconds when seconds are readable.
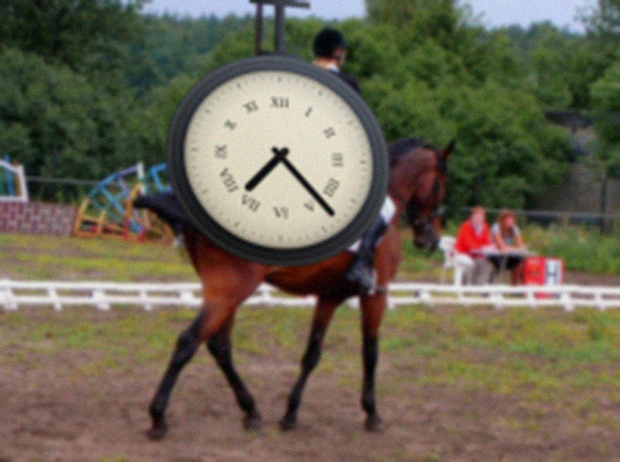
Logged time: 7,23
